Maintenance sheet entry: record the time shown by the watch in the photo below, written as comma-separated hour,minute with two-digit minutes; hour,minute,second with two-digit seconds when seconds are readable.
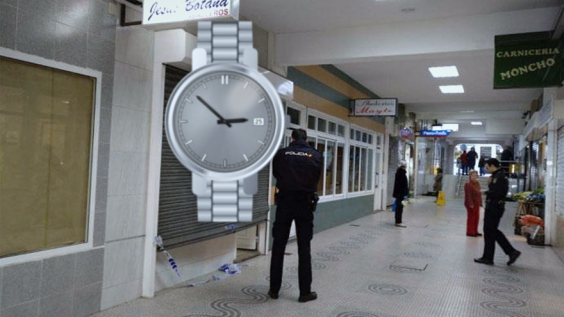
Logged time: 2,52
